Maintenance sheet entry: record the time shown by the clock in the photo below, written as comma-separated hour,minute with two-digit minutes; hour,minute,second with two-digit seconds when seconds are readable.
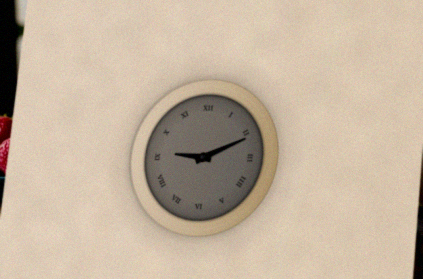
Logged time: 9,11
